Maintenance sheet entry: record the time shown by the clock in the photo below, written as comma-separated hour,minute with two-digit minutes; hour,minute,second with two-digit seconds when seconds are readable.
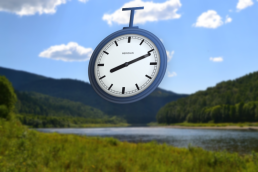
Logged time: 8,11
